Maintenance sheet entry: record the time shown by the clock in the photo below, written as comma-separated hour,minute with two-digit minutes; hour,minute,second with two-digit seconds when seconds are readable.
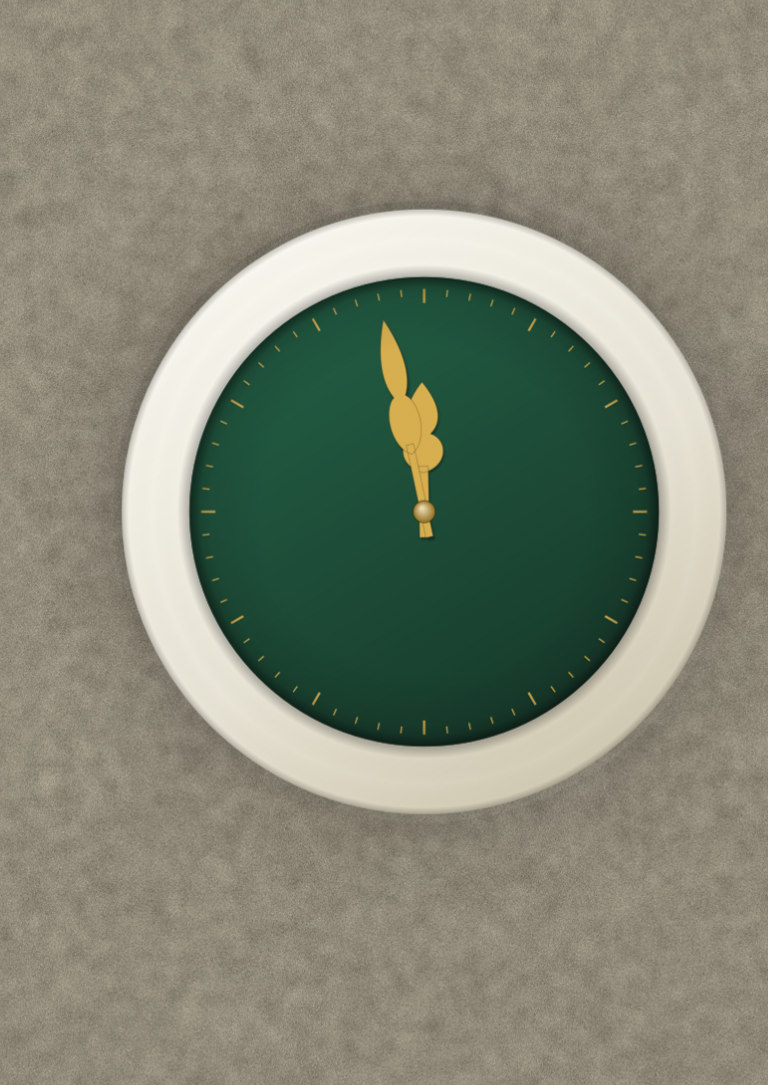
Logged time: 11,58
